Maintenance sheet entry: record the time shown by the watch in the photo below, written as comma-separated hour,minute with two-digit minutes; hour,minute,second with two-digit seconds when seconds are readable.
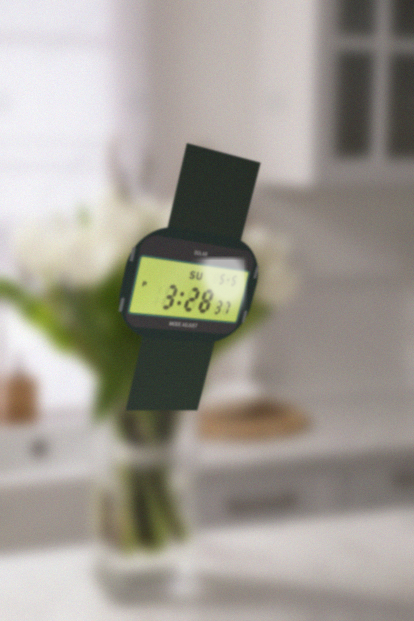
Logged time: 3,28,37
